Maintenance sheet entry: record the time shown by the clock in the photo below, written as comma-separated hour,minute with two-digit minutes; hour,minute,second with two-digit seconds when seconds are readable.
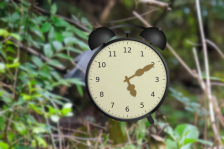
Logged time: 5,10
